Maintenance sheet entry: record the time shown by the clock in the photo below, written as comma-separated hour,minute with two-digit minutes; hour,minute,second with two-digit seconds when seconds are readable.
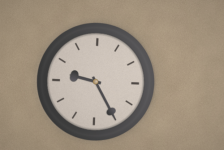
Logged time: 9,25
